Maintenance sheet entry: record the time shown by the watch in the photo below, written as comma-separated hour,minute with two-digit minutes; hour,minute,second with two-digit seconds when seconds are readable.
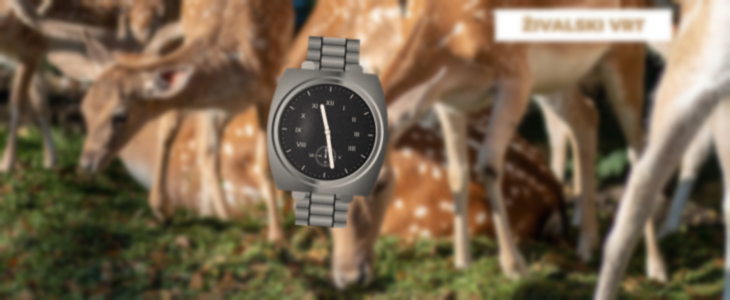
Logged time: 11,28
